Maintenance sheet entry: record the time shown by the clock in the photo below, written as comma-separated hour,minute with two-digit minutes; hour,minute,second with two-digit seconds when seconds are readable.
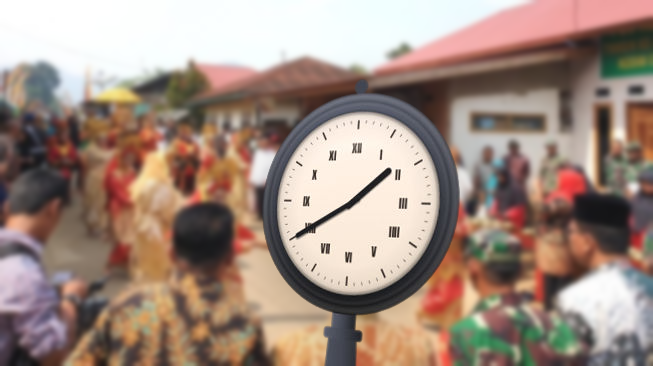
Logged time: 1,40
